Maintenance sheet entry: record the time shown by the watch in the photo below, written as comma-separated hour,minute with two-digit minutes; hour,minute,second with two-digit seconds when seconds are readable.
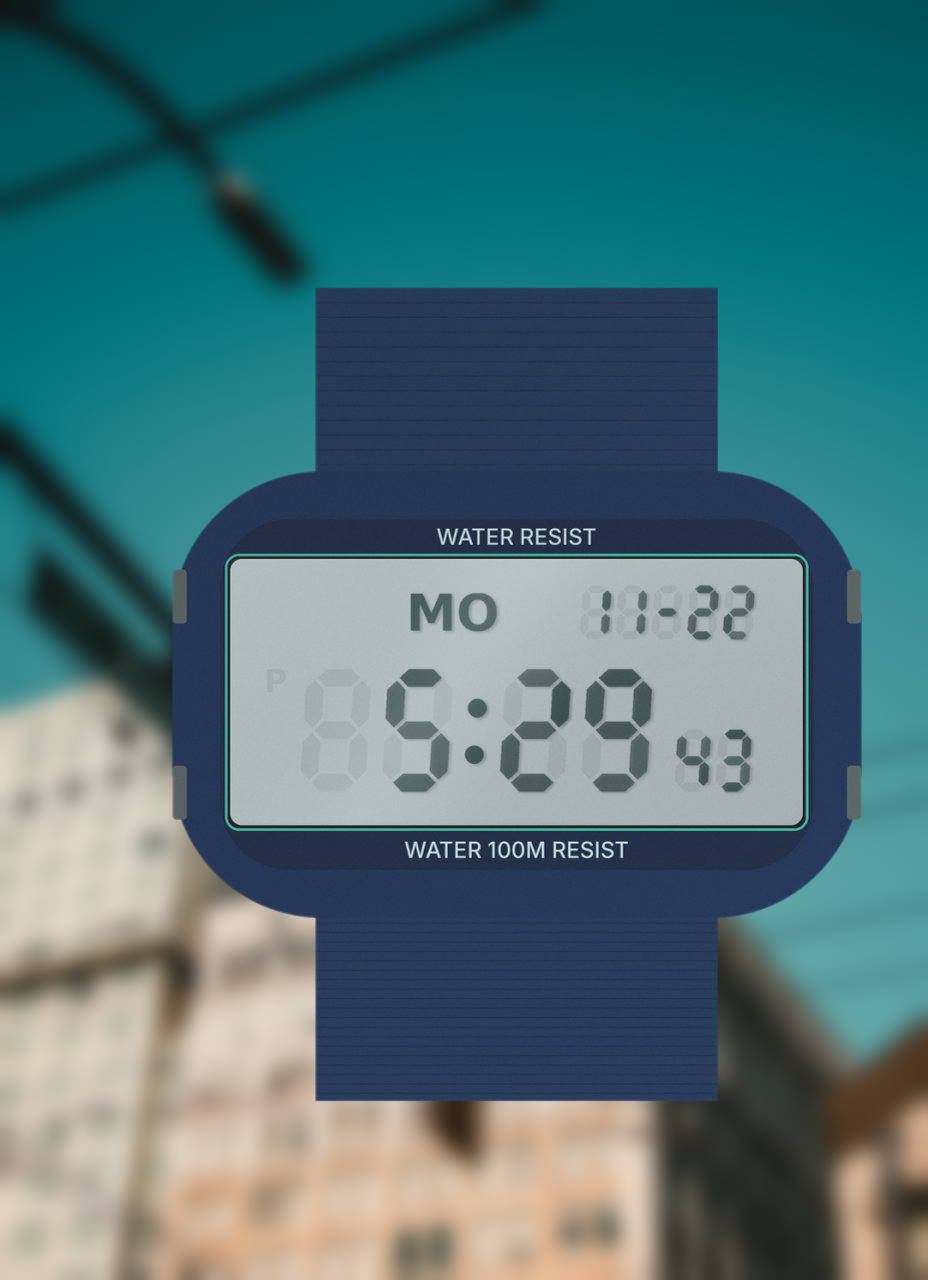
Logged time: 5,29,43
